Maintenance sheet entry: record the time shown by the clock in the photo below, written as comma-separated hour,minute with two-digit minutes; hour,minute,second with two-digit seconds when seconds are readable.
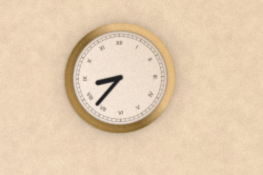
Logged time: 8,37
